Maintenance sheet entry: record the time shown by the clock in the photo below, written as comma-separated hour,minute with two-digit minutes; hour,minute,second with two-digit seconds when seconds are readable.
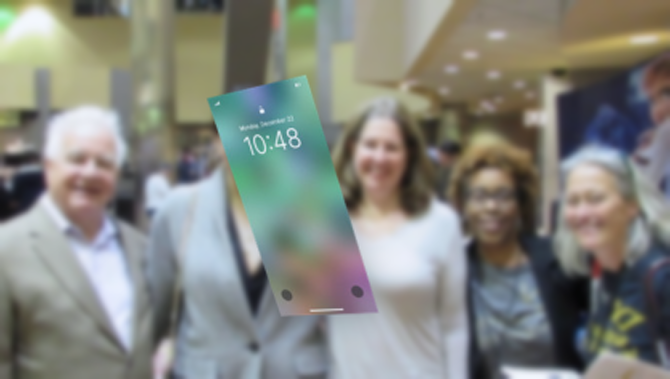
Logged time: 10,48
